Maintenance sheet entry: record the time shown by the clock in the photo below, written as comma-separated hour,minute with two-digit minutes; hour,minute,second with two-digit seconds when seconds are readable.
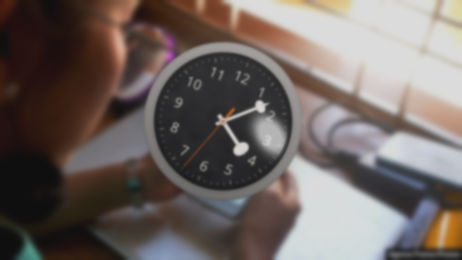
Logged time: 4,07,33
